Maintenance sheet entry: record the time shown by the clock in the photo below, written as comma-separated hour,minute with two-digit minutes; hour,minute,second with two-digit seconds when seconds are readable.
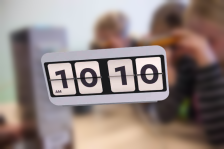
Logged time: 10,10
